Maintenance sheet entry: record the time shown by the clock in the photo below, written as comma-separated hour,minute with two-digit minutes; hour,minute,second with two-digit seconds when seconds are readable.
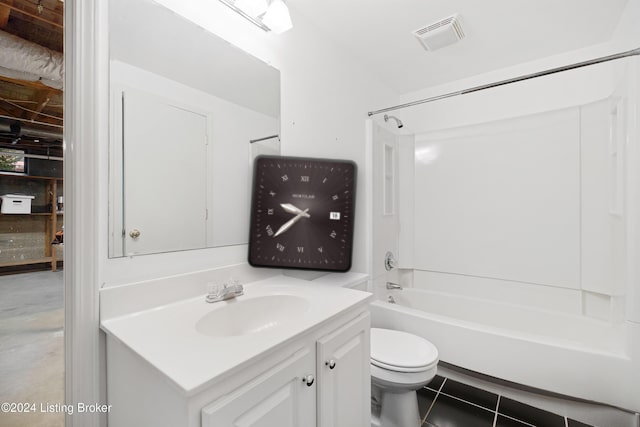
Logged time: 9,38
